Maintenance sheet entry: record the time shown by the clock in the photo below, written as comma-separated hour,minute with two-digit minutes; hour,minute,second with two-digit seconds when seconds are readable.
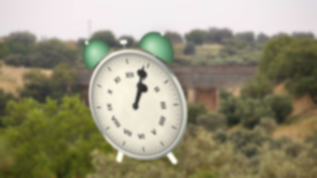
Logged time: 1,04
